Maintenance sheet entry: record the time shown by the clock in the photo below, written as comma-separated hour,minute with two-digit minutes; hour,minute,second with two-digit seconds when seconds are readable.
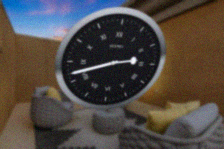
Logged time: 2,42
